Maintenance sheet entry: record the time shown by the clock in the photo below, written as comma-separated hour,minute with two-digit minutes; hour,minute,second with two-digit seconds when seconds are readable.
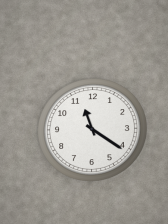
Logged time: 11,21
